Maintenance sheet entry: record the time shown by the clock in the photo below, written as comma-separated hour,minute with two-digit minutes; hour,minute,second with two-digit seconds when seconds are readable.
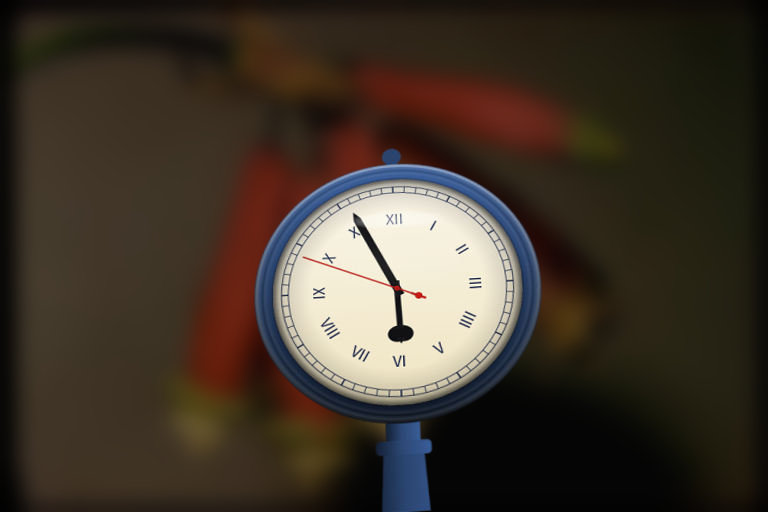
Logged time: 5,55,49
